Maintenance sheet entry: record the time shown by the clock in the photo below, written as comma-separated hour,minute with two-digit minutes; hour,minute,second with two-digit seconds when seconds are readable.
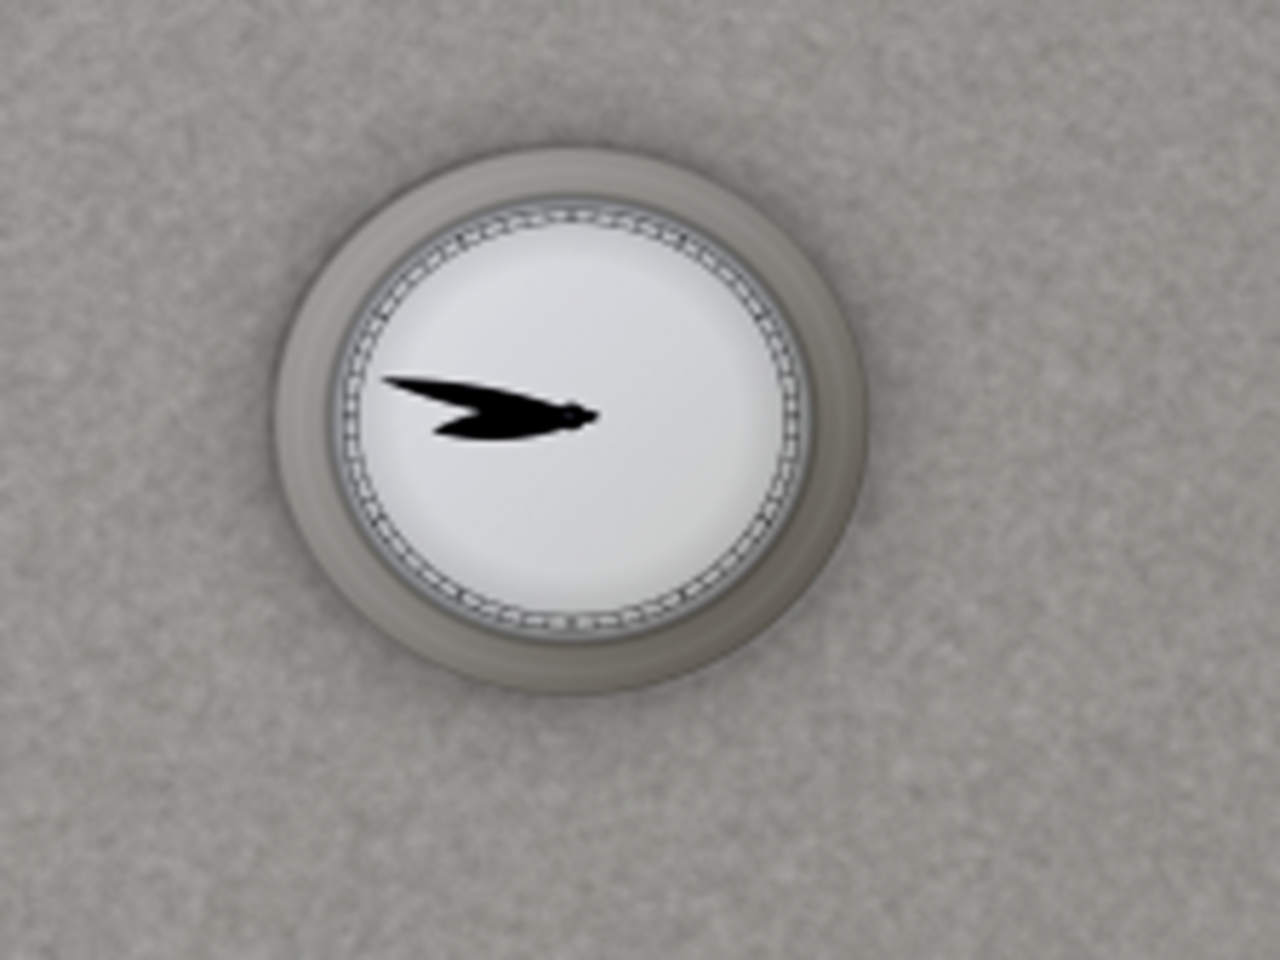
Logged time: 8,47
